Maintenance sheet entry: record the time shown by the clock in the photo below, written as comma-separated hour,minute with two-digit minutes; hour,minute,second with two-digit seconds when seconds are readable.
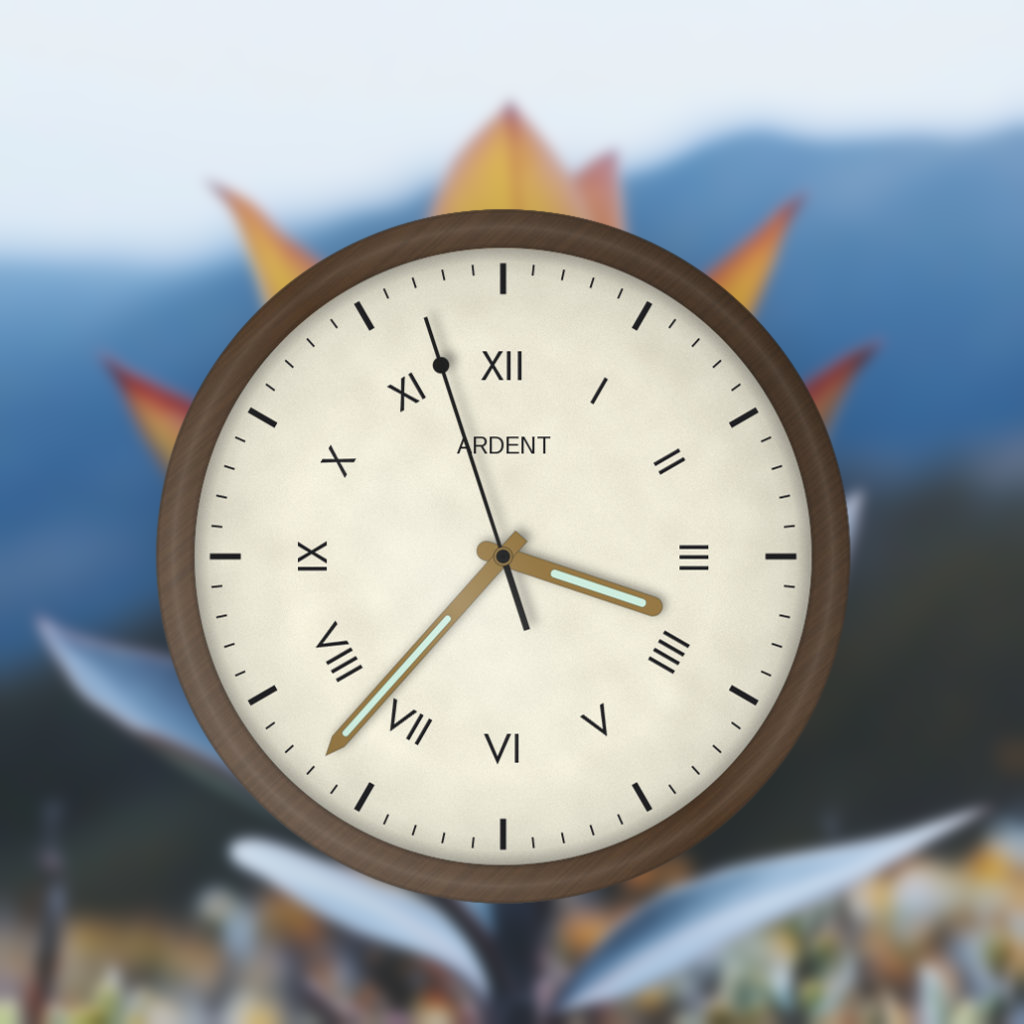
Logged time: 3,36,57
